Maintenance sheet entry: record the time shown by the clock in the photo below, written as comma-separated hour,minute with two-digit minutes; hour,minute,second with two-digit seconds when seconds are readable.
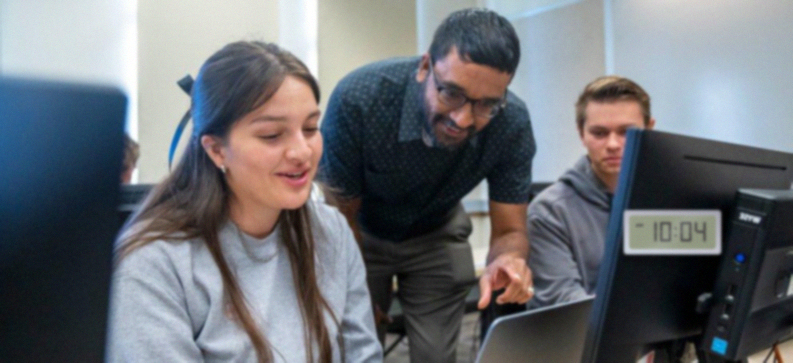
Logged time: 10,04
